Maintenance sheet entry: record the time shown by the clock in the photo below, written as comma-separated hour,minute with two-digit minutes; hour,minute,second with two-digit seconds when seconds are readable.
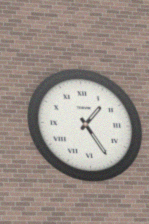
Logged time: 1,25
